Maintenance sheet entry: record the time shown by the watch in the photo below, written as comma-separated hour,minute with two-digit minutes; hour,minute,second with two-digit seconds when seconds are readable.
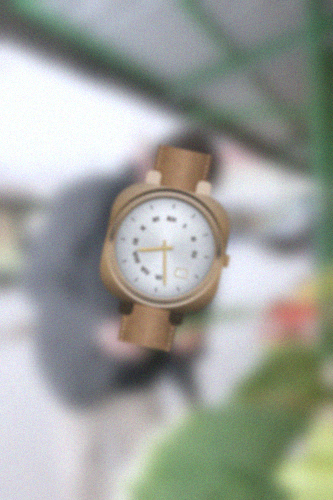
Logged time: 8,28
